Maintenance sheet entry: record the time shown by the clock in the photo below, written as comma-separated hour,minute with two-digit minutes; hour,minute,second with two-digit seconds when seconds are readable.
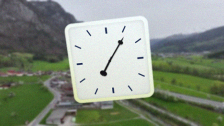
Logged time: 7,06
